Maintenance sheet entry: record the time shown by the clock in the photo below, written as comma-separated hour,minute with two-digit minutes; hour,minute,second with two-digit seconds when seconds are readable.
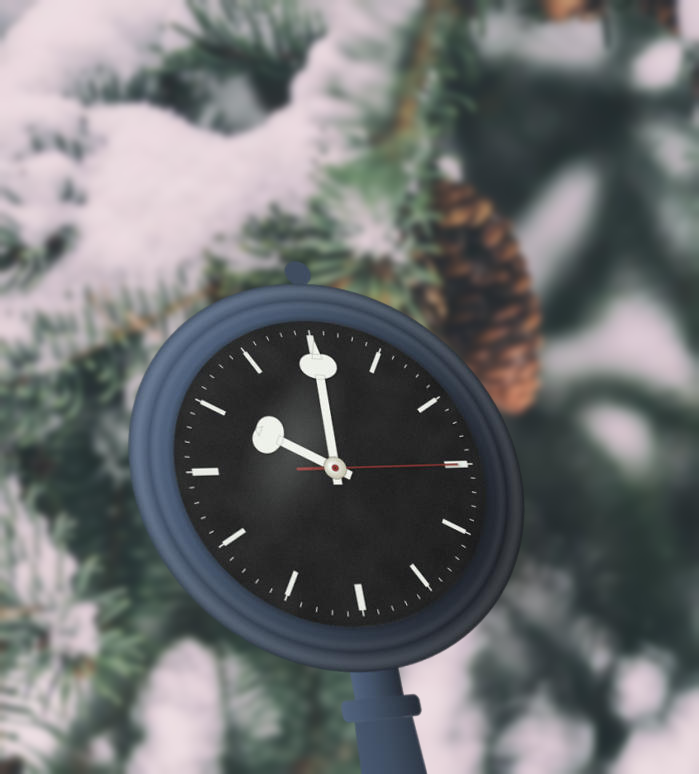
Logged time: 10,00,15
